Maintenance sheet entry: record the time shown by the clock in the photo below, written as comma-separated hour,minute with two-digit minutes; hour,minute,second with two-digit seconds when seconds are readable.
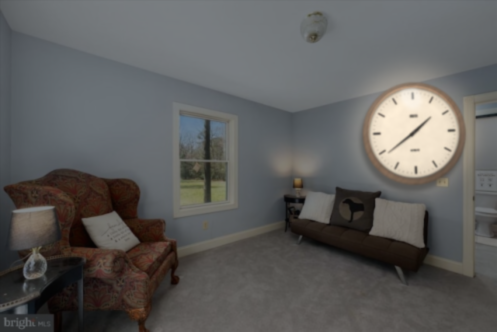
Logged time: 1,39
